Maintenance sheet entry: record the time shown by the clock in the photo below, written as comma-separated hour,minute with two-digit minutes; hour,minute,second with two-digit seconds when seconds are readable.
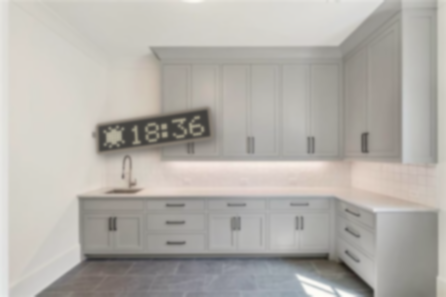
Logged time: 18,36
